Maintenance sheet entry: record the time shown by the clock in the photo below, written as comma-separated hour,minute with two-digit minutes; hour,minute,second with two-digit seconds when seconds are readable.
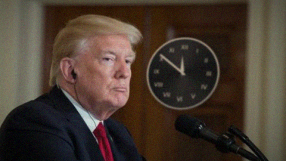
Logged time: 11,51
